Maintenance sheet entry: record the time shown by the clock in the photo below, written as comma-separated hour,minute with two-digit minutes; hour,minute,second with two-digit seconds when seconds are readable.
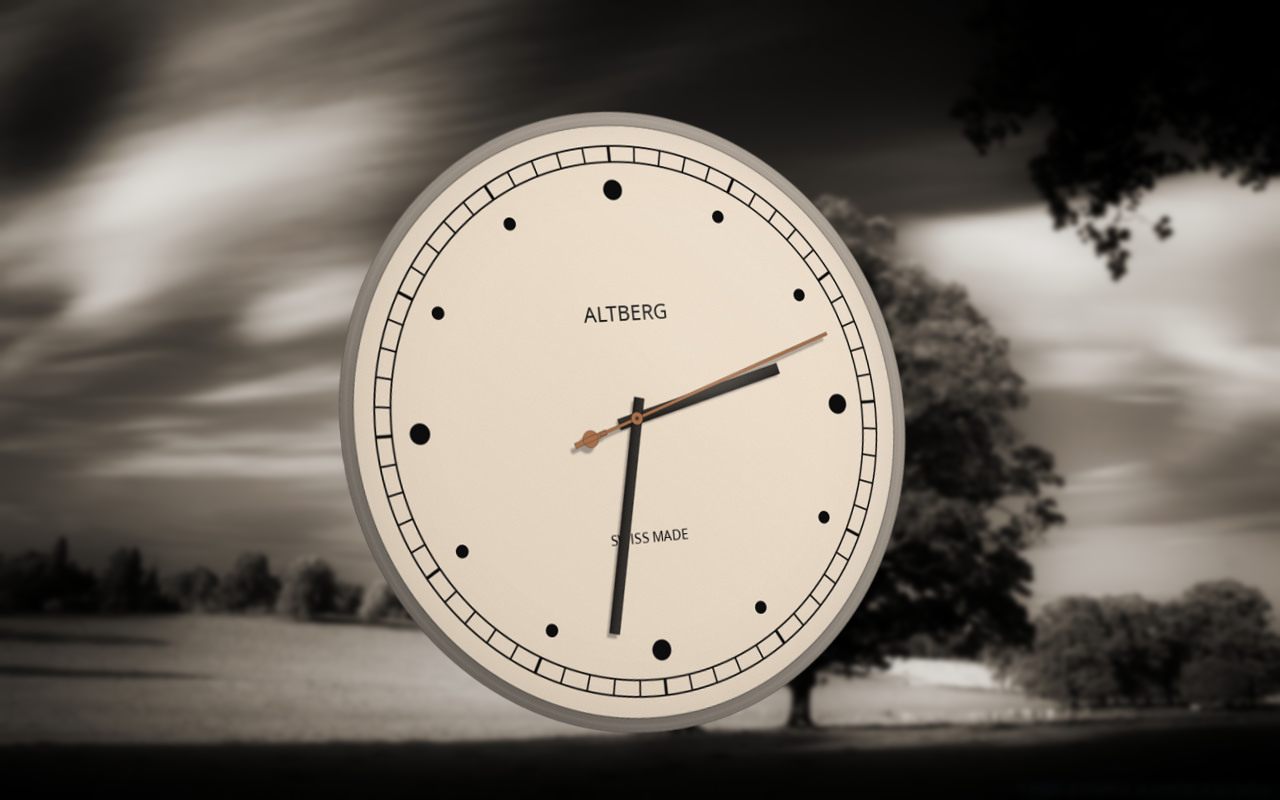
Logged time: 2,32,12
